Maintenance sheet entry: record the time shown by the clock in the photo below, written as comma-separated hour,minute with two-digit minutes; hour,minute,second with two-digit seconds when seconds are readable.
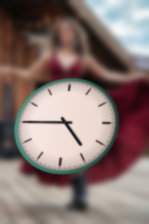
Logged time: 4,45
